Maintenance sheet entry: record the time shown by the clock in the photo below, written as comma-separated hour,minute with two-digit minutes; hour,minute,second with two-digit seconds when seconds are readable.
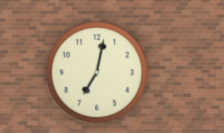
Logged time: 7,02
